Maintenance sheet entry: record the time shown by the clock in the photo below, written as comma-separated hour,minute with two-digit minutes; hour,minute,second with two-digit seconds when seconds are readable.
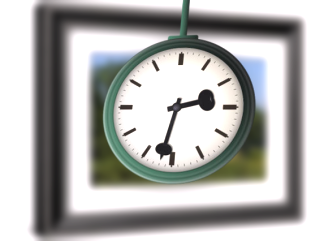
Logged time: 2,32
